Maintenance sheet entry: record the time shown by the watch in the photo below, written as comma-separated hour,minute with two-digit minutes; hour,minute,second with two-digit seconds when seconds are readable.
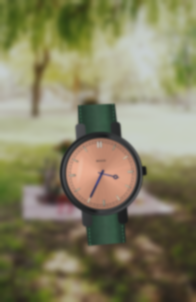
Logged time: 3,35
